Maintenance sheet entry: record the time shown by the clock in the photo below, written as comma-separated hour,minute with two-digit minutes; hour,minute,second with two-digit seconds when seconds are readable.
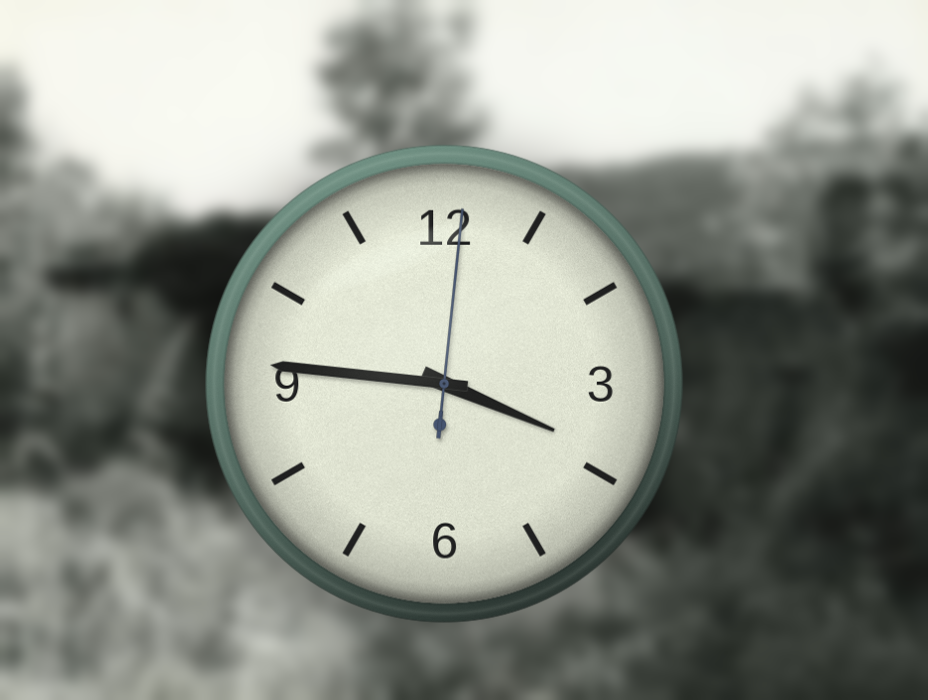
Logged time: 3,46,01
